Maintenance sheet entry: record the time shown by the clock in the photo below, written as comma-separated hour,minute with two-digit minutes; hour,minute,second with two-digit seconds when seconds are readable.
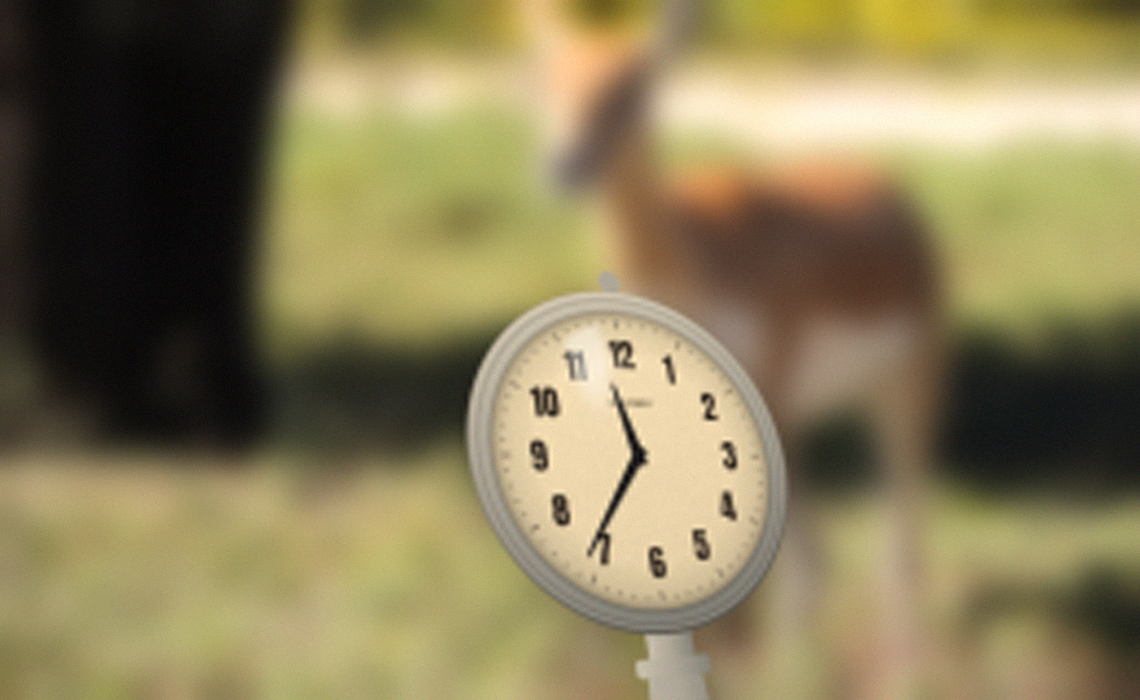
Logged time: 11,36
